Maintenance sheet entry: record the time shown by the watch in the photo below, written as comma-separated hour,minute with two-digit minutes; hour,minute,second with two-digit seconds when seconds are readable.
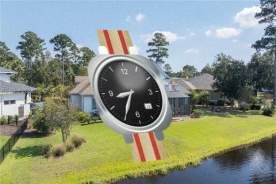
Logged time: 8,35
